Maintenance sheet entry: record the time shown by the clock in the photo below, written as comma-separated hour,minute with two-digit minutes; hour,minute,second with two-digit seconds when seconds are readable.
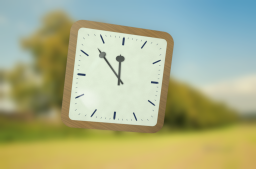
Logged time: 11,53
